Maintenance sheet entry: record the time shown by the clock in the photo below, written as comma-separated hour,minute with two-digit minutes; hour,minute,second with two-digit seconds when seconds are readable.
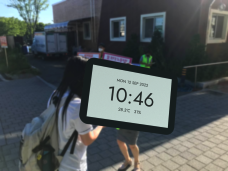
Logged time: 10,46
